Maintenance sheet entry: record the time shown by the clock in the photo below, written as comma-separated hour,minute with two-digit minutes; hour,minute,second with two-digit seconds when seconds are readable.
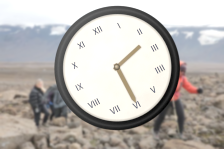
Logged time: 2,30
